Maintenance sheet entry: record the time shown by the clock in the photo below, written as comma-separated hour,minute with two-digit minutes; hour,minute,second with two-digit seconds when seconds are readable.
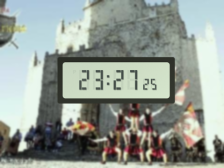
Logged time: 23,27,25
